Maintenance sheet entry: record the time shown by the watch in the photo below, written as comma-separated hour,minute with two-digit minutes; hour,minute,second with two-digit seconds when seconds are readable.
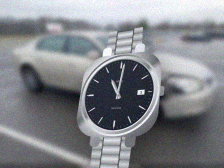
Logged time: 11,01
